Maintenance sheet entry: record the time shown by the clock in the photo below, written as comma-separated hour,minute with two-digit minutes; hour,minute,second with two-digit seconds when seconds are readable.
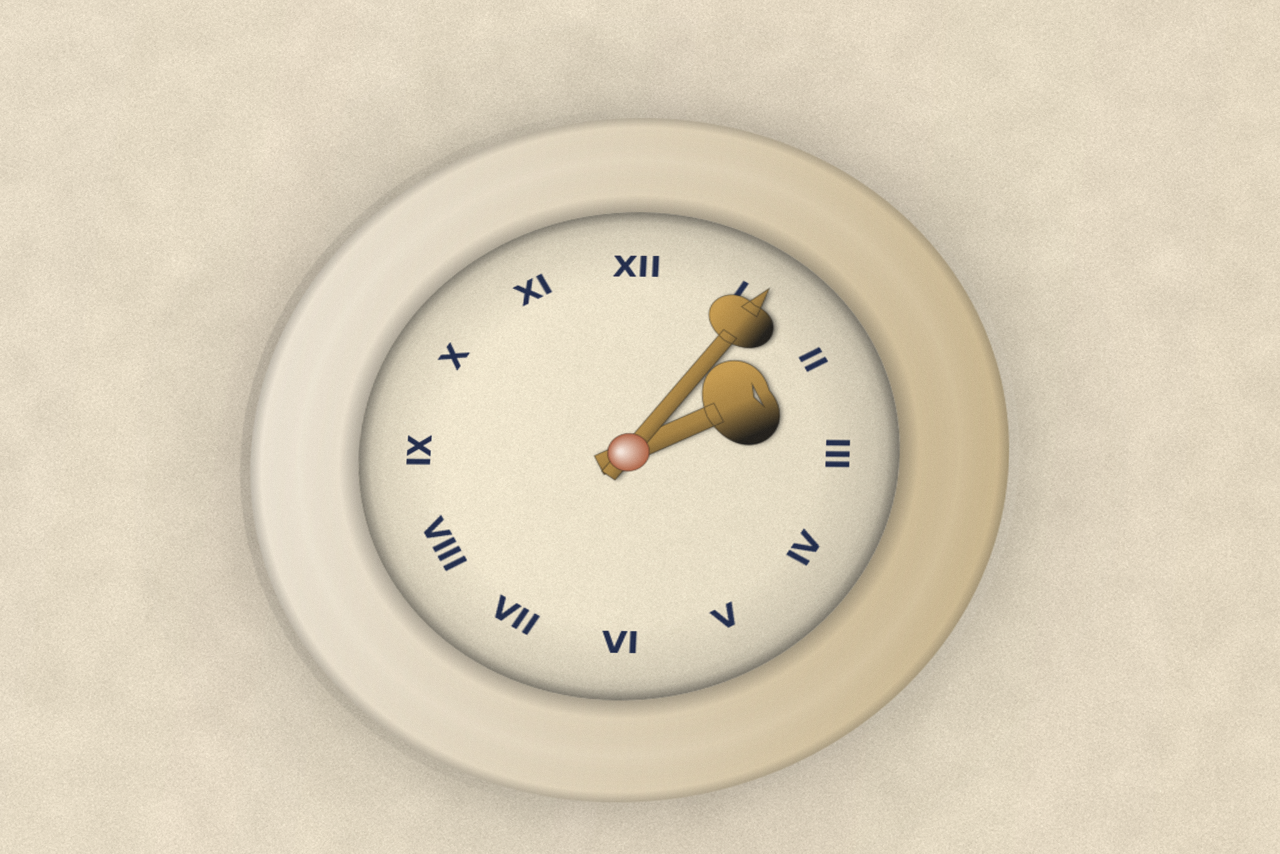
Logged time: 2,06
